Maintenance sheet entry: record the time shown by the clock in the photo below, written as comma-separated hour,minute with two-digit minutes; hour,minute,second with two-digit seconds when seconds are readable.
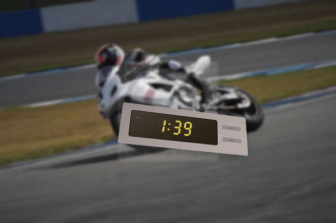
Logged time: 1,39
